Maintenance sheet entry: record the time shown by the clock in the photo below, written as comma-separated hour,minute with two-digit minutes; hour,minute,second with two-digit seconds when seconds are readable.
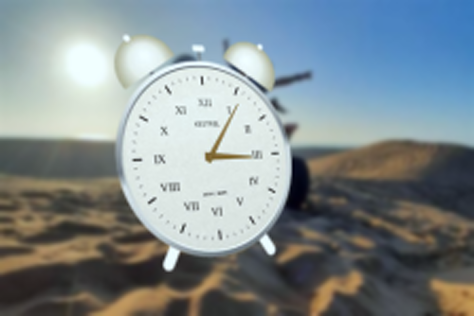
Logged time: 3,06
